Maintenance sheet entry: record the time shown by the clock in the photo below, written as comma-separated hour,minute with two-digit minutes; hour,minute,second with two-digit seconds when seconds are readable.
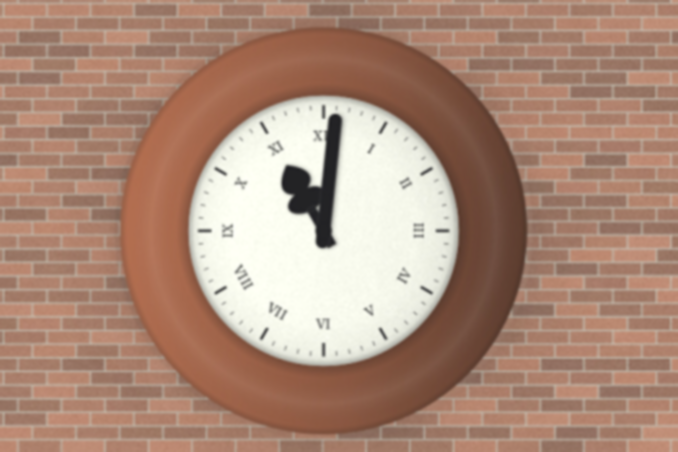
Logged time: 11,01
